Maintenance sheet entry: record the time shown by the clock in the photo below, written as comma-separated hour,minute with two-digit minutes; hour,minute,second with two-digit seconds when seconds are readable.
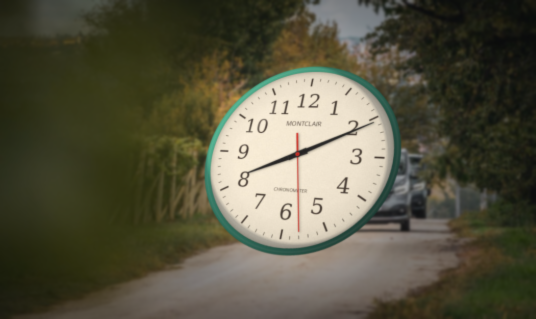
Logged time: 8,10,28
